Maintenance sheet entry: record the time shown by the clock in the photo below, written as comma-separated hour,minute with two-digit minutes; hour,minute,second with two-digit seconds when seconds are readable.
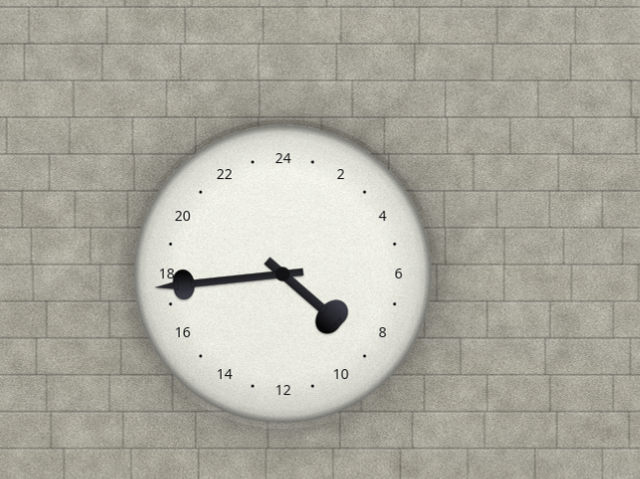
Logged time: 8,44
